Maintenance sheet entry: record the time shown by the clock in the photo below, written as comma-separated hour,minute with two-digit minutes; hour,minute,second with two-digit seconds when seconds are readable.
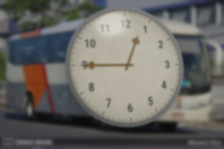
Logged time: 12,45
